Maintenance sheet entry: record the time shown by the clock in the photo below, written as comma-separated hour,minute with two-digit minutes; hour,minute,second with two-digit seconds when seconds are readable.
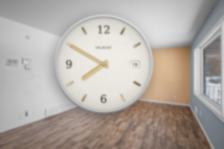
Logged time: 7,50
